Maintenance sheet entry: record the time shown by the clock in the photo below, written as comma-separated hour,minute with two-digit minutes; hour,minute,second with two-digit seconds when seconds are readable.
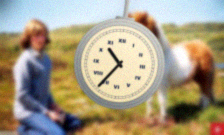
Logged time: 10,36
